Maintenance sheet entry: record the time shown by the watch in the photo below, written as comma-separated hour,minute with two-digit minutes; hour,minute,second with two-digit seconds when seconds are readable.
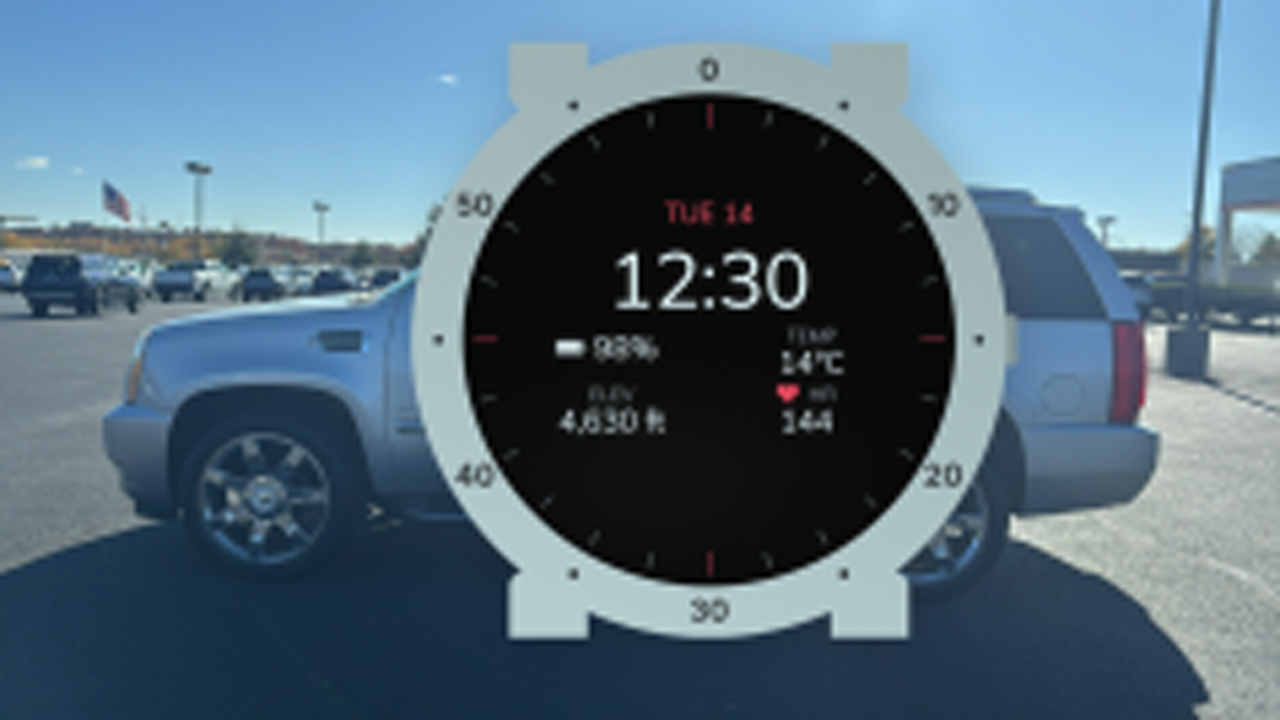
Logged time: 12,30
